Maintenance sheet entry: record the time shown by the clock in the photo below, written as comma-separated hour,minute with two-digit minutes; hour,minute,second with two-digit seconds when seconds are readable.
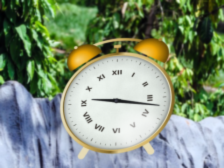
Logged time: 9,17
